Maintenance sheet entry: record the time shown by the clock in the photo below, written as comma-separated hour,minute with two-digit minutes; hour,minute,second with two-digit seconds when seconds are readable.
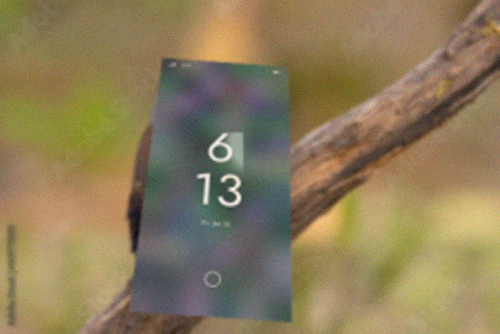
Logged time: 6,13
